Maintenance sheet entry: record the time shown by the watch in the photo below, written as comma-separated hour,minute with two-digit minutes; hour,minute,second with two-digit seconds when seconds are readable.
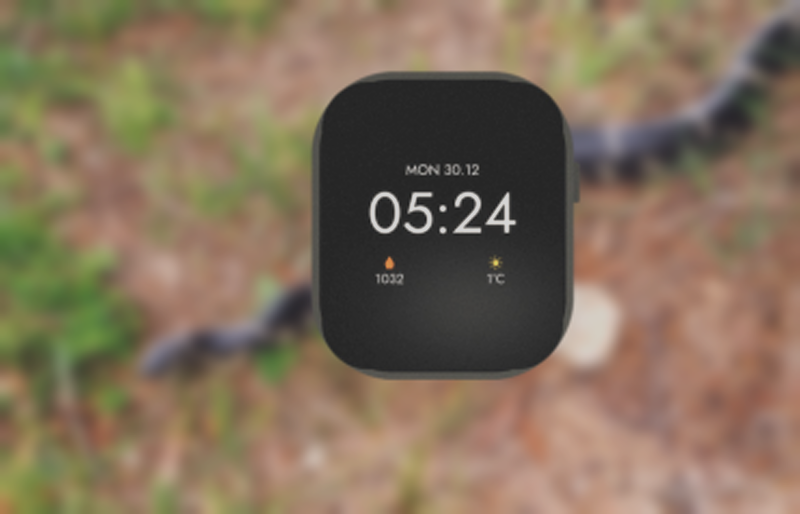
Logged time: 5,24
